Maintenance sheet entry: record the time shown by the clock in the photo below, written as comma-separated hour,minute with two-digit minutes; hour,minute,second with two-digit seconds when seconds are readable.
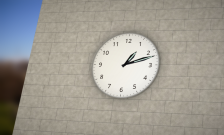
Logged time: 1,12
